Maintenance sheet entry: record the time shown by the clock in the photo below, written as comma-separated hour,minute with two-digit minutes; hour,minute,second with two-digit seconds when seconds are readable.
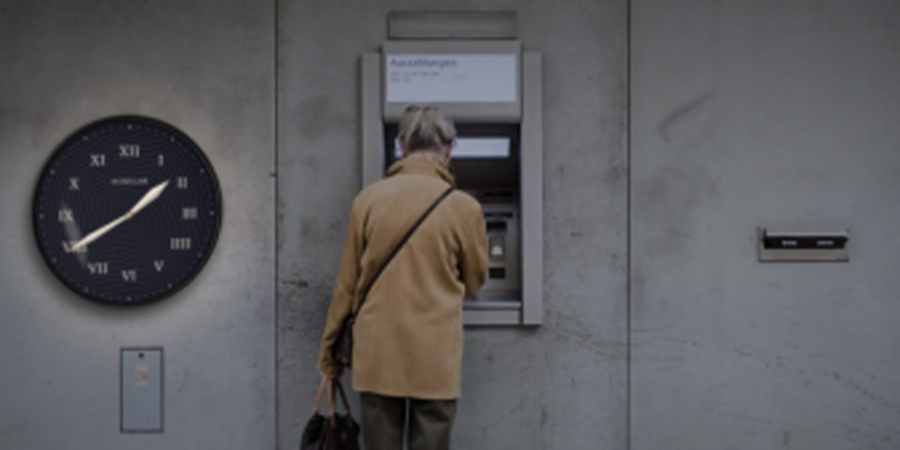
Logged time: 1,40
